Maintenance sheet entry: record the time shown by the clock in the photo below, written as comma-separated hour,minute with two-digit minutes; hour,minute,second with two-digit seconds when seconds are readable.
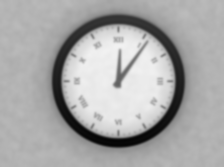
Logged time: 12,06
